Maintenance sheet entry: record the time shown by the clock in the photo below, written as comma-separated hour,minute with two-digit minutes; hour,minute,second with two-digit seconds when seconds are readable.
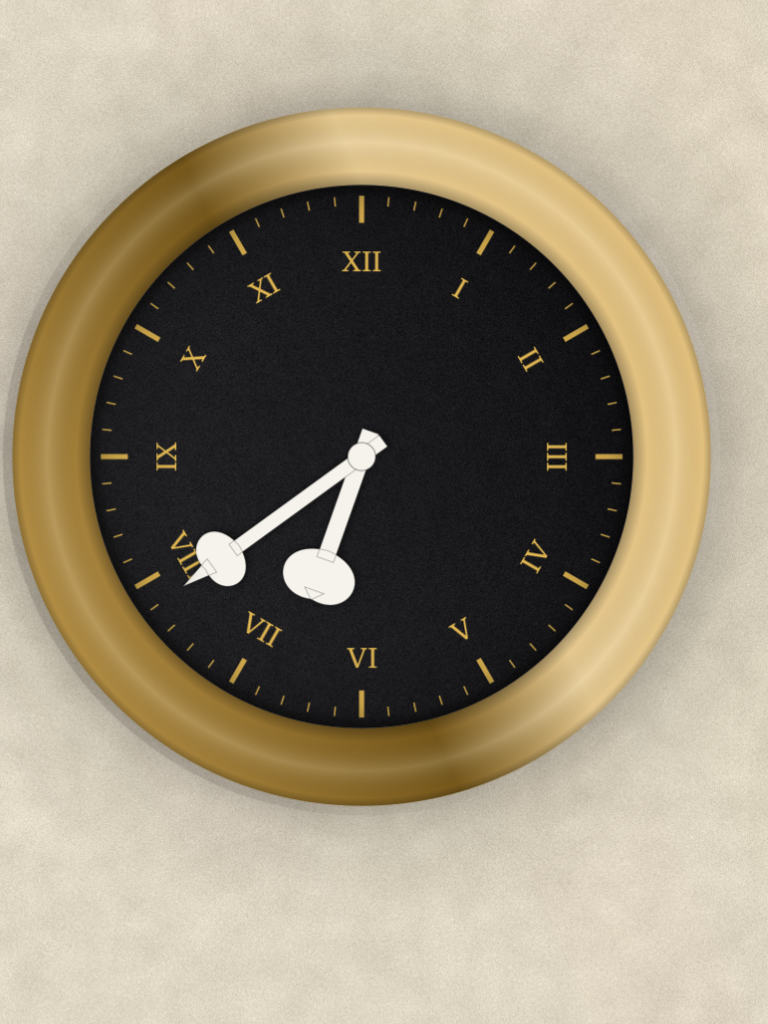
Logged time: 6,39
